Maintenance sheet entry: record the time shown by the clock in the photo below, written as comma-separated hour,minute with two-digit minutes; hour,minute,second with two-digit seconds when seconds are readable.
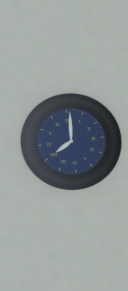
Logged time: 8,01
